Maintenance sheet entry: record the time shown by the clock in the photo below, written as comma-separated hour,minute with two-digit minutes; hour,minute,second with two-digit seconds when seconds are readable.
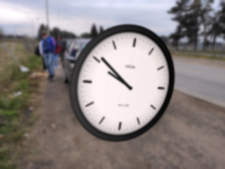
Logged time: 9,51
